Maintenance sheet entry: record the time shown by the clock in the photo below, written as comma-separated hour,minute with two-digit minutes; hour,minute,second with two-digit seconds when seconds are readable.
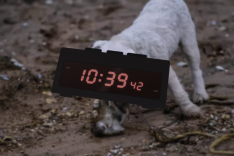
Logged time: 10,39,42
